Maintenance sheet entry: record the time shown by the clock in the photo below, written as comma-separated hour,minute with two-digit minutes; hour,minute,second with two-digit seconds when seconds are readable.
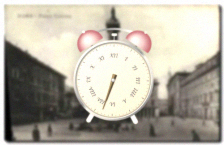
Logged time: 6,33
